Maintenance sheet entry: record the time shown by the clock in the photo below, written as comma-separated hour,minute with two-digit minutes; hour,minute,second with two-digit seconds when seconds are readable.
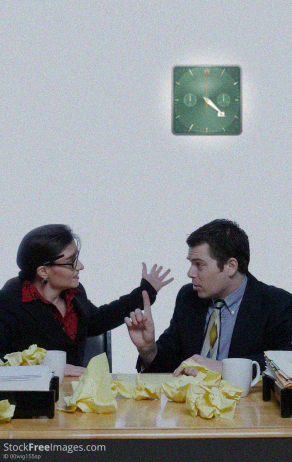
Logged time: 4,22
